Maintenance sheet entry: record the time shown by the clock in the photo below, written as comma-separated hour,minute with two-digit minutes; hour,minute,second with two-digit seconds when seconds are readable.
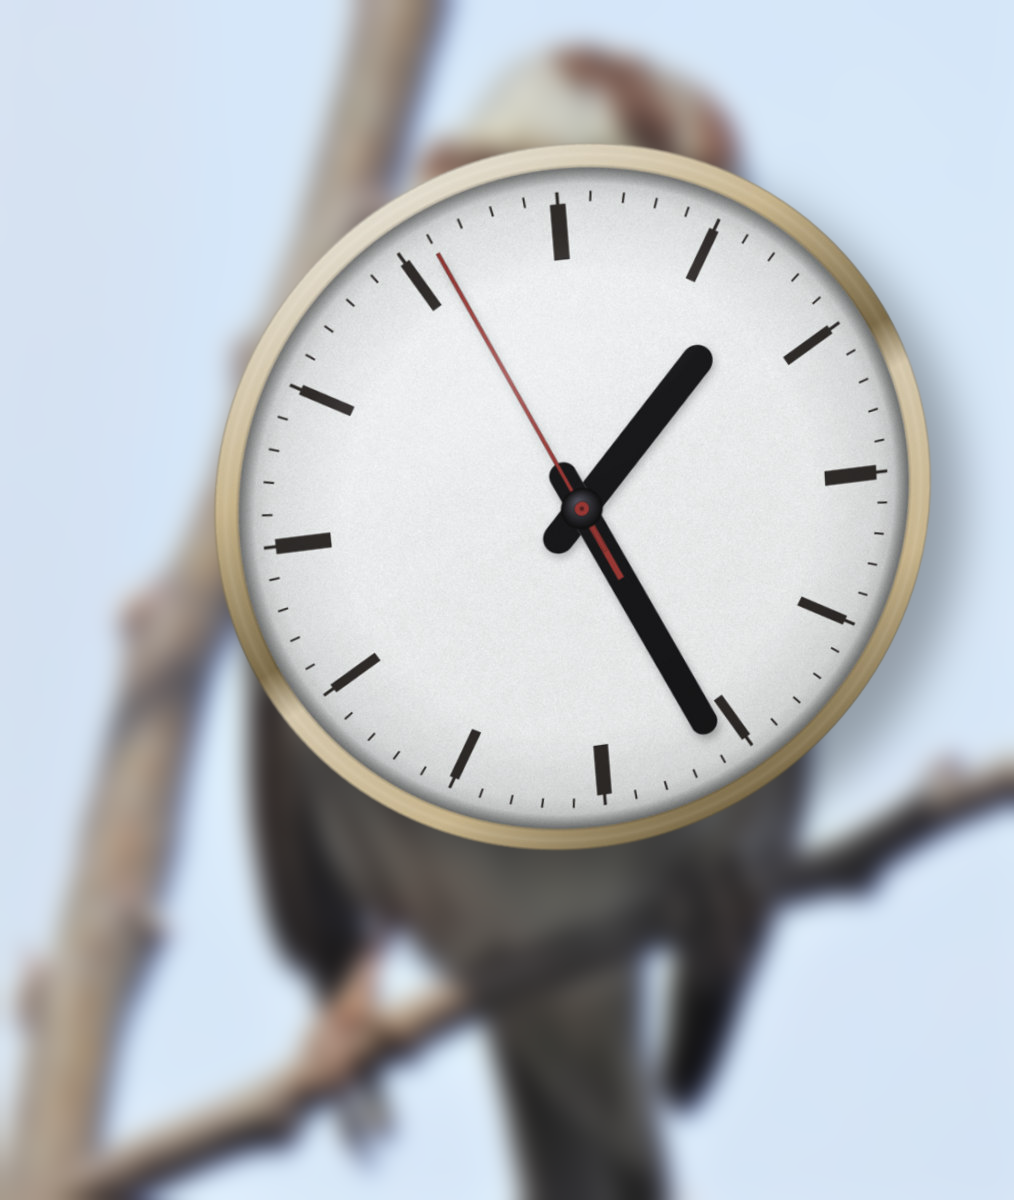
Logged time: 1,25,56
